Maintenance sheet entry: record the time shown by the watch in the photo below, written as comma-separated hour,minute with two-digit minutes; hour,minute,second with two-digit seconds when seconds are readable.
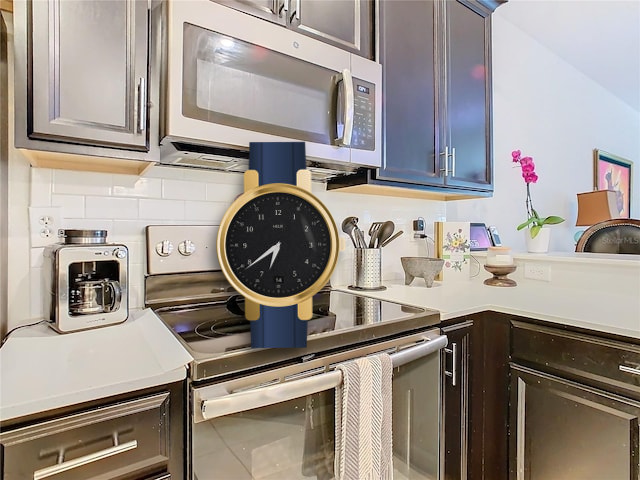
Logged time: 6,39
